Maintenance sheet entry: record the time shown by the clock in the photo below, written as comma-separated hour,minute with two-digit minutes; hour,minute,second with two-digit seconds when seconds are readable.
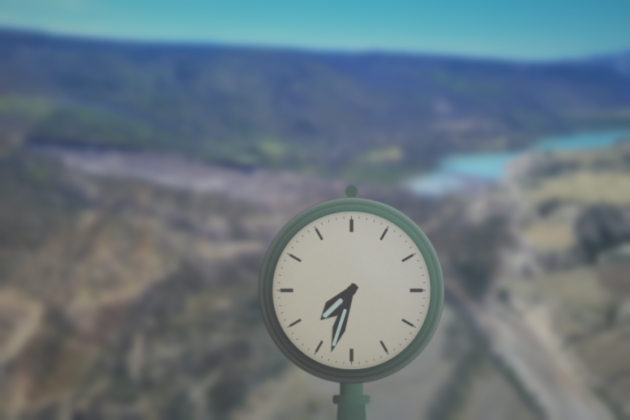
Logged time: 7,33
